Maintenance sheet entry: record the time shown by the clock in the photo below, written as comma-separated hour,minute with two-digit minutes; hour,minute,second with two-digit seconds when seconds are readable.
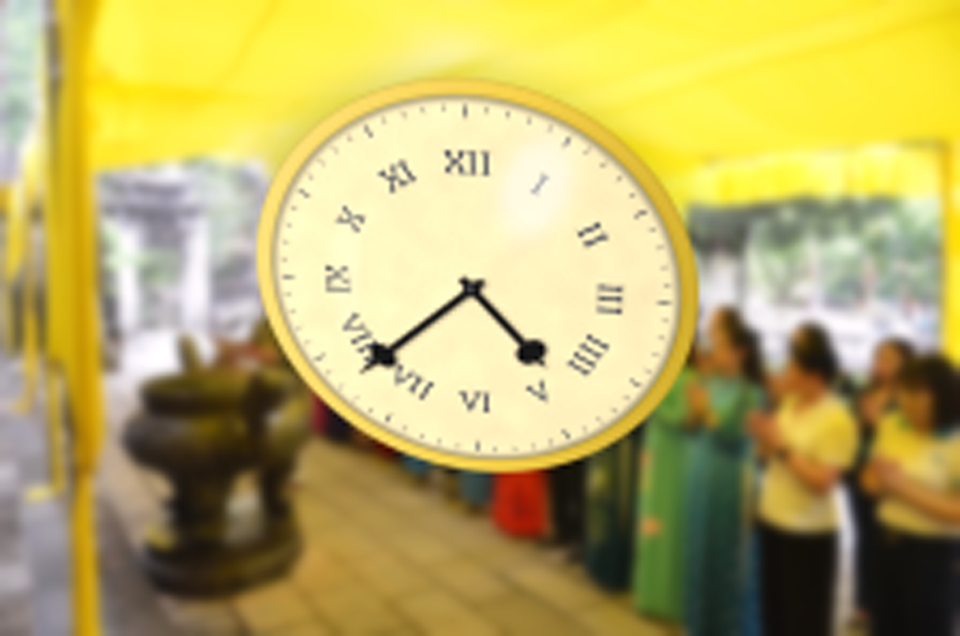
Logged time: 4,38
